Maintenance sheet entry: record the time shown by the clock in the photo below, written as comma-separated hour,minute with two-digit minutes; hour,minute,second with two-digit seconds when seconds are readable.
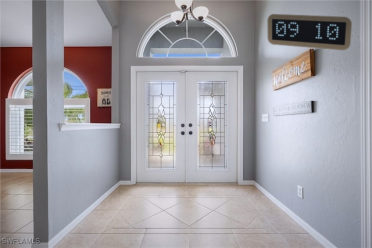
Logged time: 9,10
